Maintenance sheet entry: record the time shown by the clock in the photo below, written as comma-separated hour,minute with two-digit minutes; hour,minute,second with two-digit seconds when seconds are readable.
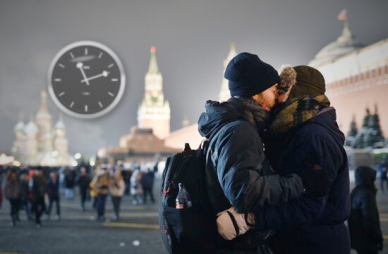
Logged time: 11,12
